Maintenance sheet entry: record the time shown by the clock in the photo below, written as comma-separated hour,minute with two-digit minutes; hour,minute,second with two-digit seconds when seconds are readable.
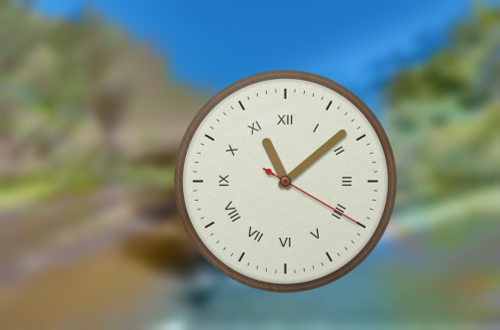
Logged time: 11,08,20
